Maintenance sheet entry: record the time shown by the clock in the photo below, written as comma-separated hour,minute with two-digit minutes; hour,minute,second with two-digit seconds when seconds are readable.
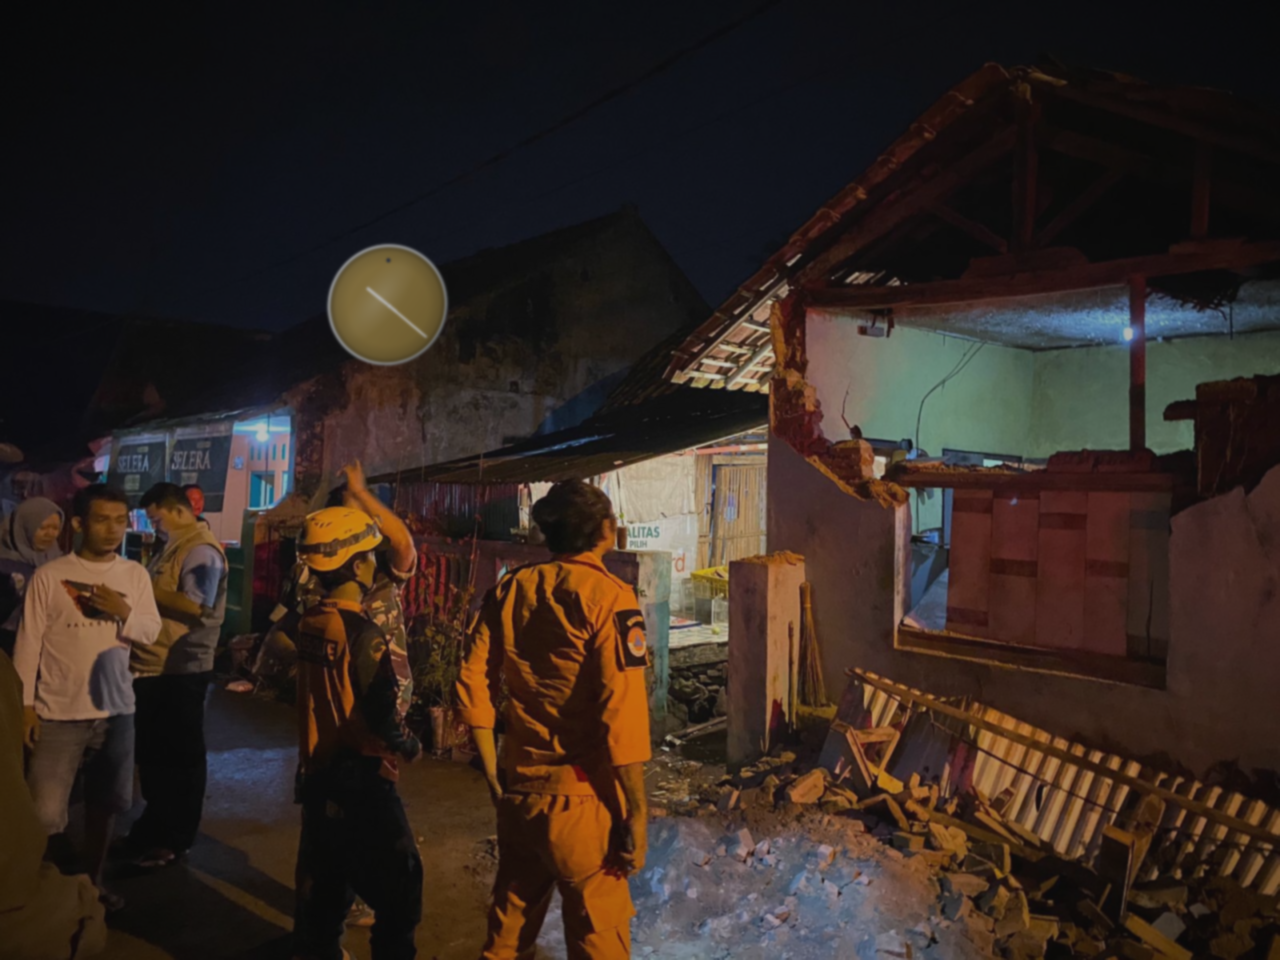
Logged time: 10,22
